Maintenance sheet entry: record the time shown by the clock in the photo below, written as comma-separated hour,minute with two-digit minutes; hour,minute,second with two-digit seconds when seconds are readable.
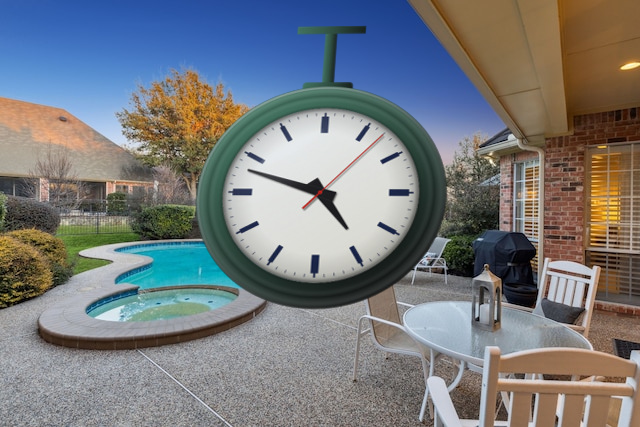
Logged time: 4,48,07
